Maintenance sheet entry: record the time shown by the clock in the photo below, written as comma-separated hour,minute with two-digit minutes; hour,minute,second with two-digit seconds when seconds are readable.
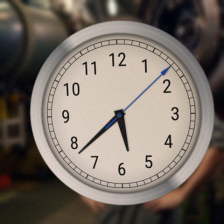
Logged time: 5,38,08
